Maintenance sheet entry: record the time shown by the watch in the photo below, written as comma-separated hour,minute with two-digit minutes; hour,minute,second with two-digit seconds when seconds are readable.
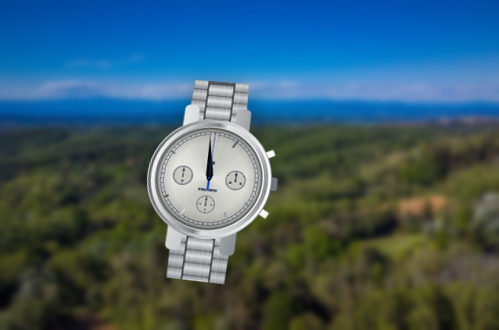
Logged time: 11,59
